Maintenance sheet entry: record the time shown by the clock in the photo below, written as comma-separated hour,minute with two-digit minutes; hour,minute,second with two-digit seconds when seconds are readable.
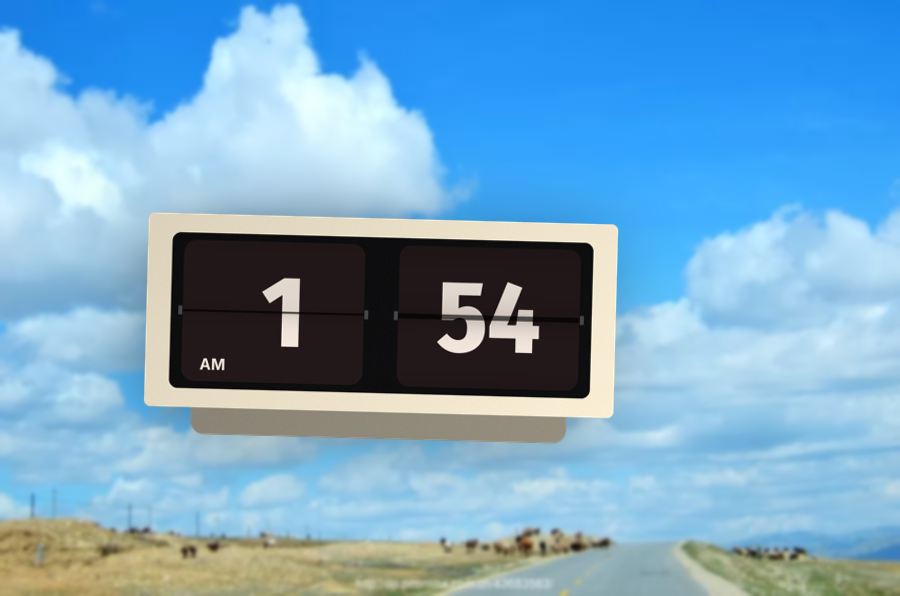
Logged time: 1,54
